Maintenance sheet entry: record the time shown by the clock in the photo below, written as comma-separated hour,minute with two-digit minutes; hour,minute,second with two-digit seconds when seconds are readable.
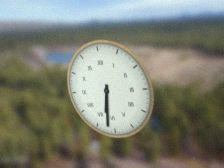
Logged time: 6,32
